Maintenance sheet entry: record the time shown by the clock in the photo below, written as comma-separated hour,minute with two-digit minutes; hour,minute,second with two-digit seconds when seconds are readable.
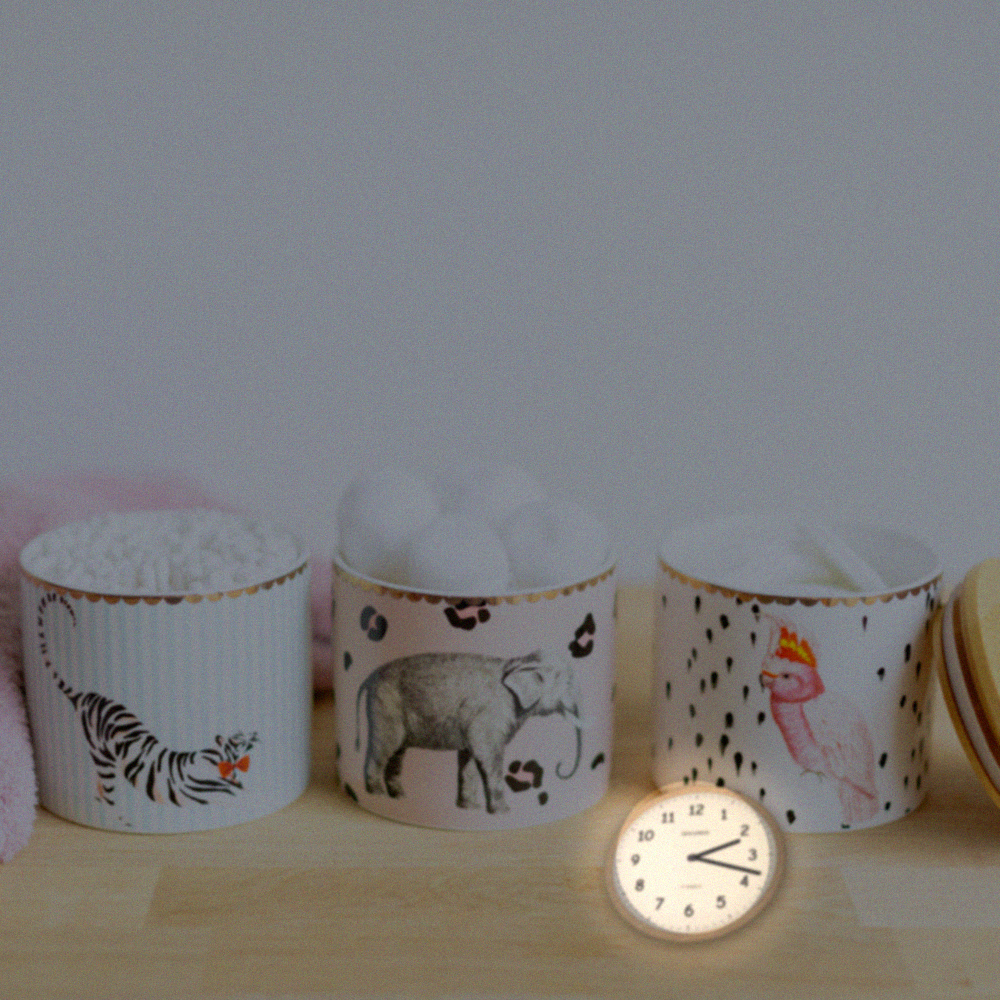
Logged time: 2,18
